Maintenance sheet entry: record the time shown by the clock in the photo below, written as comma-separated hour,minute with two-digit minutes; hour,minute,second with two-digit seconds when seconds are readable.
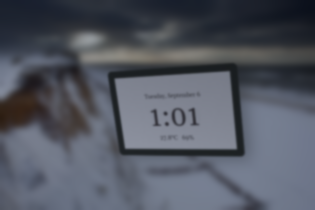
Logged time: 1,01
